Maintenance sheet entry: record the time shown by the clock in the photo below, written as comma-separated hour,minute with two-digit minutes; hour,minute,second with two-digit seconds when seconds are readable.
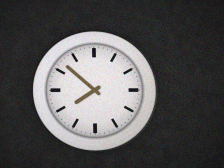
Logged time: 7,52
